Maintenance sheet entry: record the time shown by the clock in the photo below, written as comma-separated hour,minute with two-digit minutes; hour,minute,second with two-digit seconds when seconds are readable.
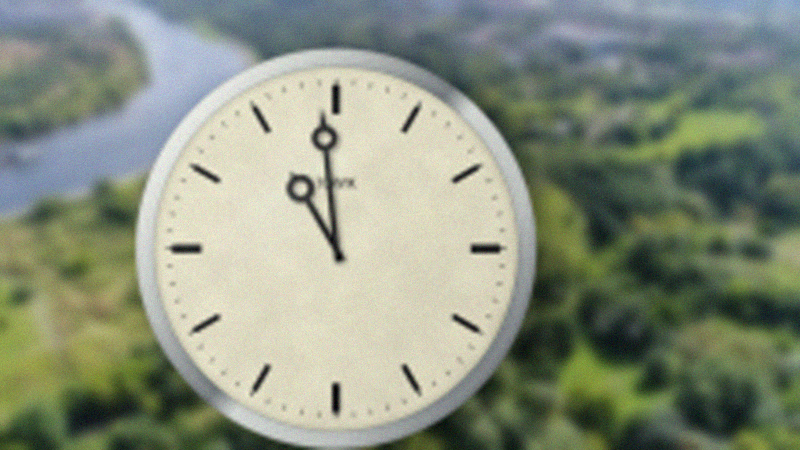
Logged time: 10,59
